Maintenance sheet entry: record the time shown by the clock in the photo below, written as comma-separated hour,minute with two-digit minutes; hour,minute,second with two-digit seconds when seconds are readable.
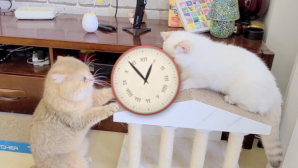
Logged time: 12,54
